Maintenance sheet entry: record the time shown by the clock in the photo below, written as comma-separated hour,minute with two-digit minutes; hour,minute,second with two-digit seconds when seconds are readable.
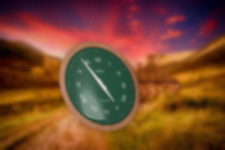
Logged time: 4,54
